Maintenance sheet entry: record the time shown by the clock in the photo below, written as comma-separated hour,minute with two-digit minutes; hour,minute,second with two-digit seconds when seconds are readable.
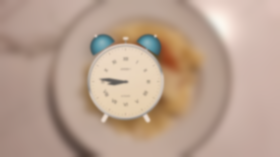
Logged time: 8,46
